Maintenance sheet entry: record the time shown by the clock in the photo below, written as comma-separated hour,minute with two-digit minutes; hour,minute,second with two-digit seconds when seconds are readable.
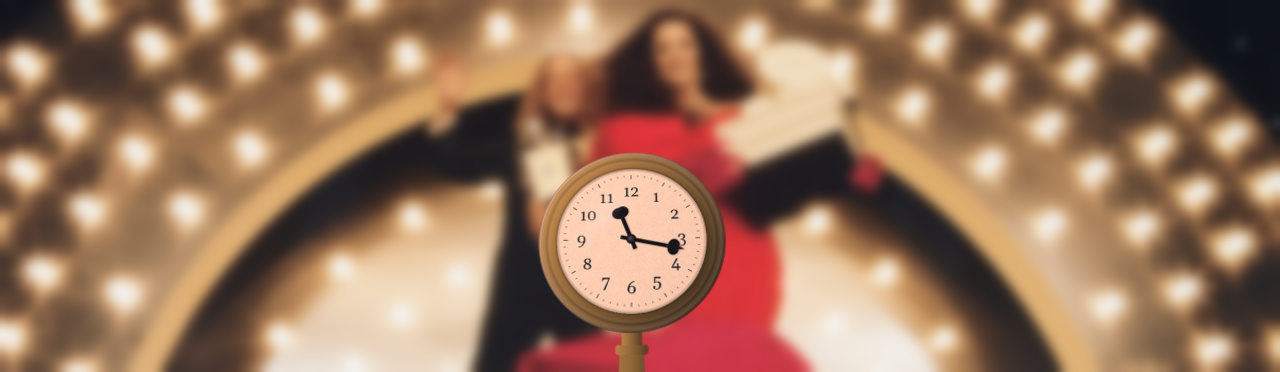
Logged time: 11,17
